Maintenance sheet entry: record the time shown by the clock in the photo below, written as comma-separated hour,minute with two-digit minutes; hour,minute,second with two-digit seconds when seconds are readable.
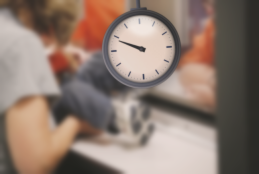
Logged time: 9,49
